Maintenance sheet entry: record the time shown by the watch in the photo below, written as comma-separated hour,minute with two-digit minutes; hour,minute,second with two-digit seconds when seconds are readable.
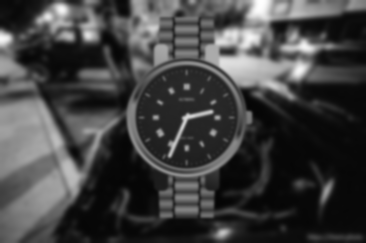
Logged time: 2,34
